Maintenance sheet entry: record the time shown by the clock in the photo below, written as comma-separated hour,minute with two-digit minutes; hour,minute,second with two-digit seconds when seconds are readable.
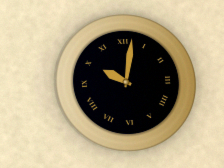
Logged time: 10,02
